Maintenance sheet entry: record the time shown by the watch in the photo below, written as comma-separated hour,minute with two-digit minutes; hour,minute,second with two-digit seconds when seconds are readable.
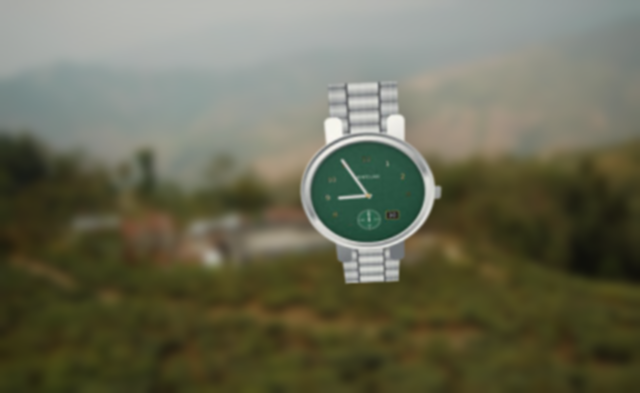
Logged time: 8,55
